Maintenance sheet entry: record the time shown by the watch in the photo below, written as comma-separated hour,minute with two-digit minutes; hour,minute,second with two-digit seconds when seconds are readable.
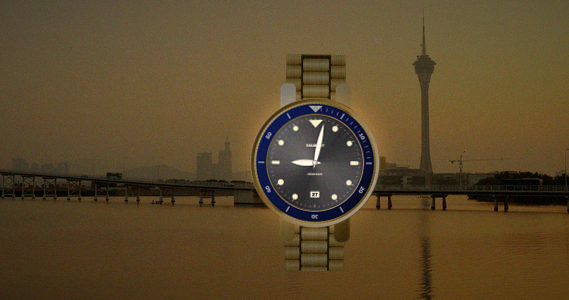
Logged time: 9,02
